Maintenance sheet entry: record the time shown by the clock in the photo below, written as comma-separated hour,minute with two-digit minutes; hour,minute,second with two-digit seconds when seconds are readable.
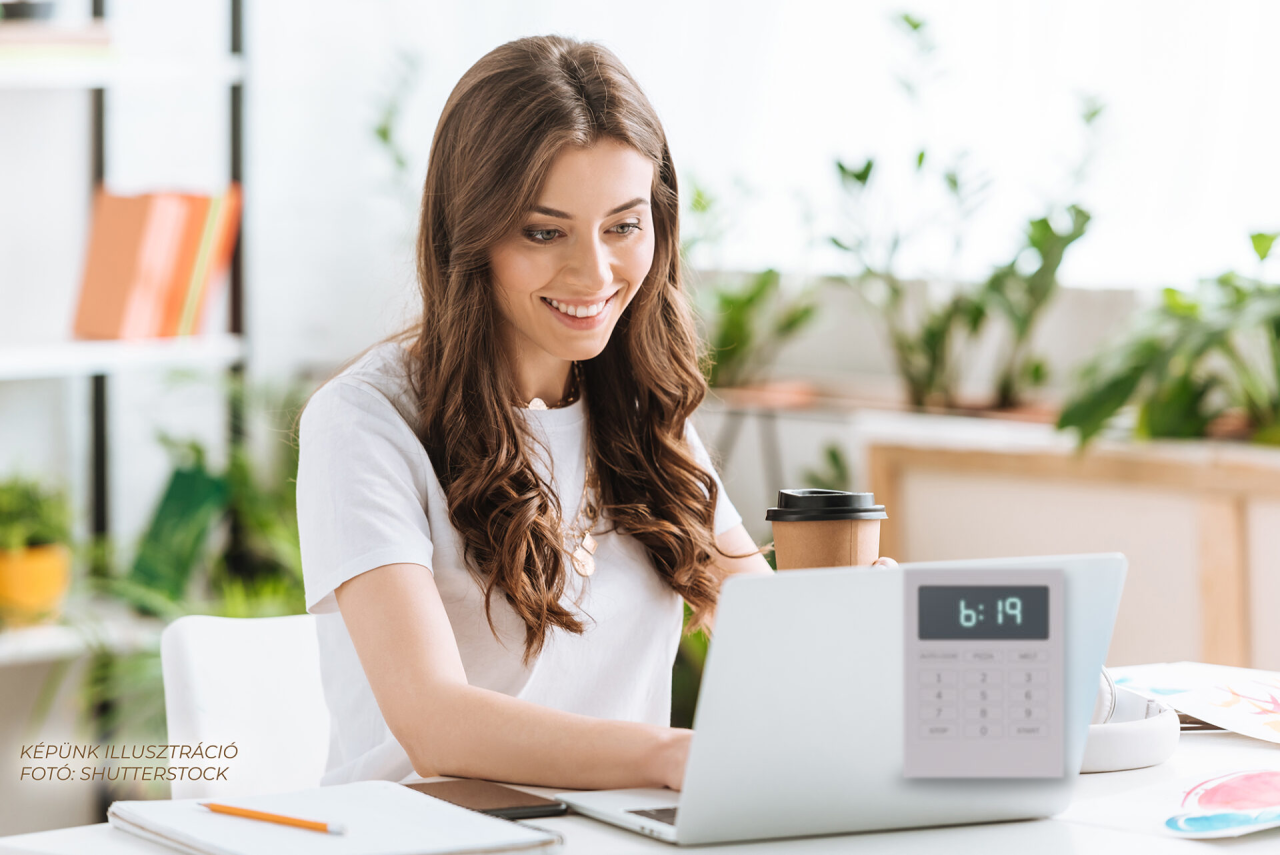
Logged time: 6,19
